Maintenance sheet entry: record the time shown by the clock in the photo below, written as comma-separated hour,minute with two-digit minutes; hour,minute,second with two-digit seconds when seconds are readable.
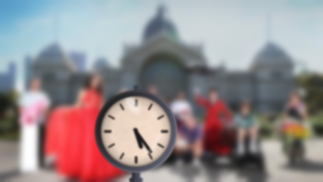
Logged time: 5,24
